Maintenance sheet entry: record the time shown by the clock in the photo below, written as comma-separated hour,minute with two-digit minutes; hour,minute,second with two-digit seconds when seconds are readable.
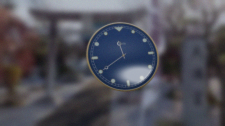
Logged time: 11,40
